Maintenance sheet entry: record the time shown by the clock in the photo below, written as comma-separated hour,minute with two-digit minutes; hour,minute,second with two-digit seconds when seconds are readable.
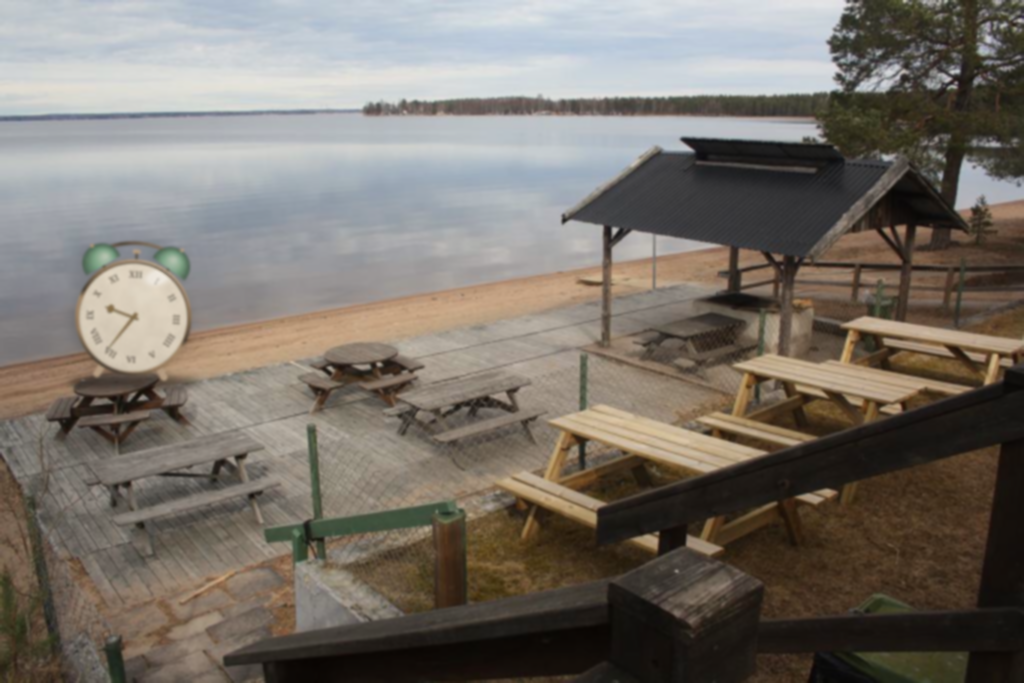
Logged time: 9,36
